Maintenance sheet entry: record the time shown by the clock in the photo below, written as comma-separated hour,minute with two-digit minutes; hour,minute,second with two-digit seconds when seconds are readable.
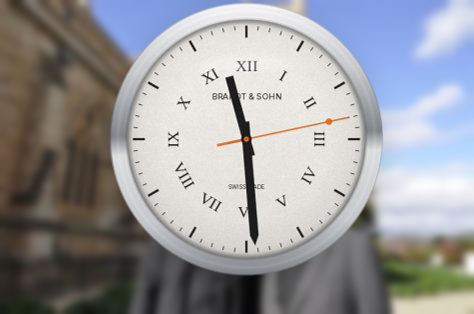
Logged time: 11,29,13
